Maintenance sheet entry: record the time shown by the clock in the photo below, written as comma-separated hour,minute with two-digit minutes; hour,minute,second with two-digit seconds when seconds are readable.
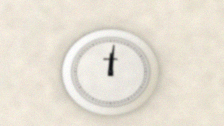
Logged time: 12,01
